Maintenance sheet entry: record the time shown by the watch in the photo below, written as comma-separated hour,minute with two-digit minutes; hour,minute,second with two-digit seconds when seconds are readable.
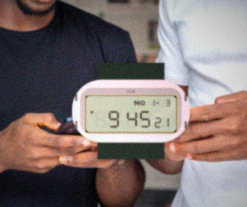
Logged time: 9,45,21
